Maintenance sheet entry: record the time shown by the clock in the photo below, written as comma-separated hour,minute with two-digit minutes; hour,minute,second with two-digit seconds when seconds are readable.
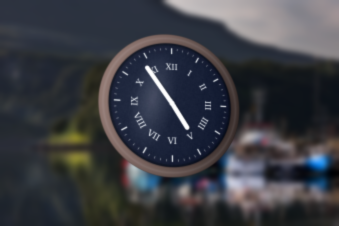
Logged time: 4,54
